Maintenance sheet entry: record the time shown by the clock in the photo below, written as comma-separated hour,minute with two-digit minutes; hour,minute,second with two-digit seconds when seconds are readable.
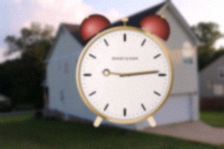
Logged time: 9,14
